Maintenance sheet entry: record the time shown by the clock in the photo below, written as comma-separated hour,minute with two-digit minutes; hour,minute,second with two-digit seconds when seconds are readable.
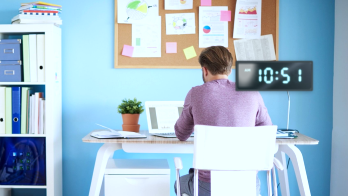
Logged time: 10,51
